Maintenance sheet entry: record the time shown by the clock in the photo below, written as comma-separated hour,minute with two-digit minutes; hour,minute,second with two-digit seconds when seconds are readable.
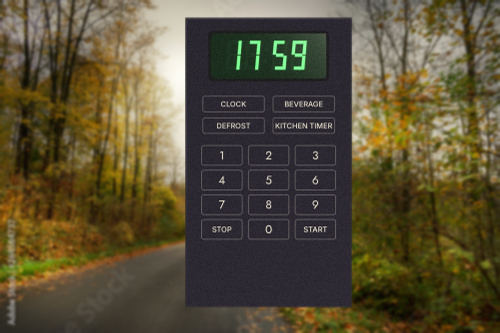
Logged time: 17,59
